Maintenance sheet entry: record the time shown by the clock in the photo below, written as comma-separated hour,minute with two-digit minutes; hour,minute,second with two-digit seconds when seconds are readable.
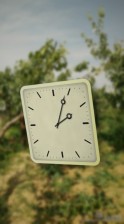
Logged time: 2,04
